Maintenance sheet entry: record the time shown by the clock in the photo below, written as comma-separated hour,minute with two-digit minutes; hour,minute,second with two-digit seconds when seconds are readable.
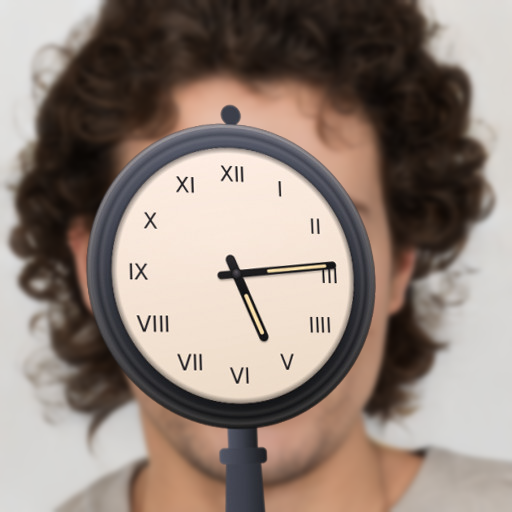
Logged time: 5,14
